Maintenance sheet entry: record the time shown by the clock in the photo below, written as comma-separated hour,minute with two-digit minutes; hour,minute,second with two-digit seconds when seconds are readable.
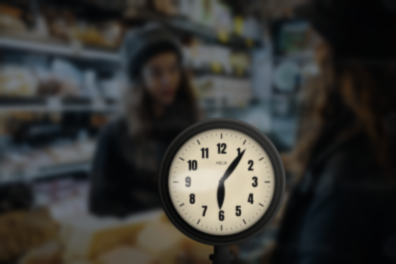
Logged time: 6,06
